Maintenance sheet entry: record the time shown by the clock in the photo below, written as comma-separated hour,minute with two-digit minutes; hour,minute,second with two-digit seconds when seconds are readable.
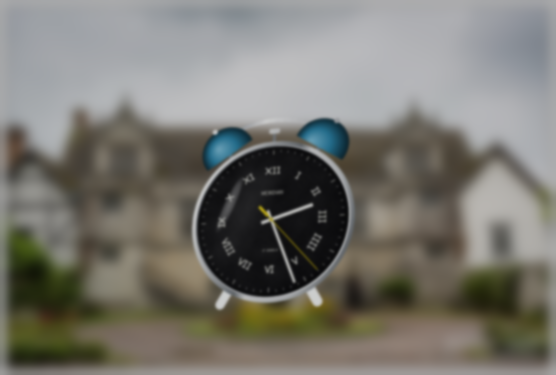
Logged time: 2,26,23
